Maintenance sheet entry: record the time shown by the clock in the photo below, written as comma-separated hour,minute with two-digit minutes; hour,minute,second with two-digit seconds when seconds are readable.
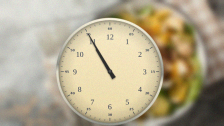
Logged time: 10,55
